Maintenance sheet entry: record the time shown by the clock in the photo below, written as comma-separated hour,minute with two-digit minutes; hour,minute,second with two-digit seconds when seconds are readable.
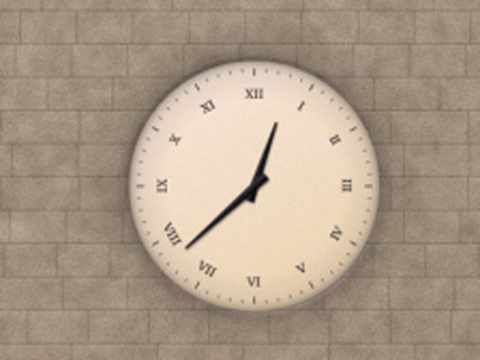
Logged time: 12,38
